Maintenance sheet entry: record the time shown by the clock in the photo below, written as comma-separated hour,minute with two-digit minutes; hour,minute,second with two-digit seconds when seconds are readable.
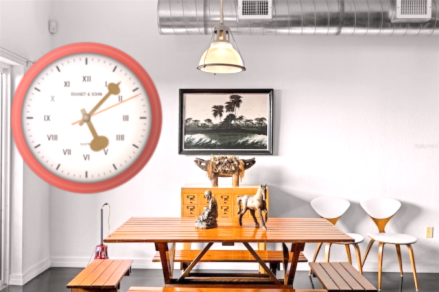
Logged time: 5,07,11
